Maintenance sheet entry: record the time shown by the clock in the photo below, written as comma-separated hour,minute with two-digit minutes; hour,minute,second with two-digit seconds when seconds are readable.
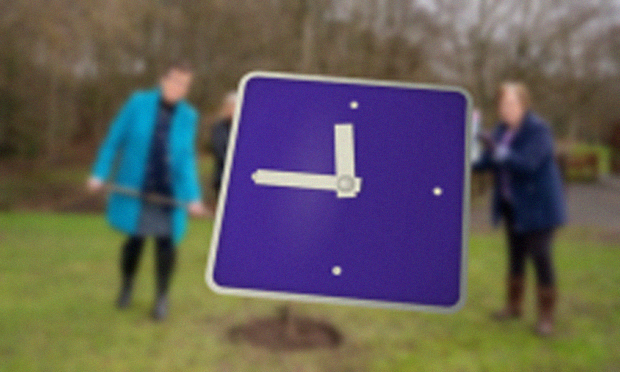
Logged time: 11,45
